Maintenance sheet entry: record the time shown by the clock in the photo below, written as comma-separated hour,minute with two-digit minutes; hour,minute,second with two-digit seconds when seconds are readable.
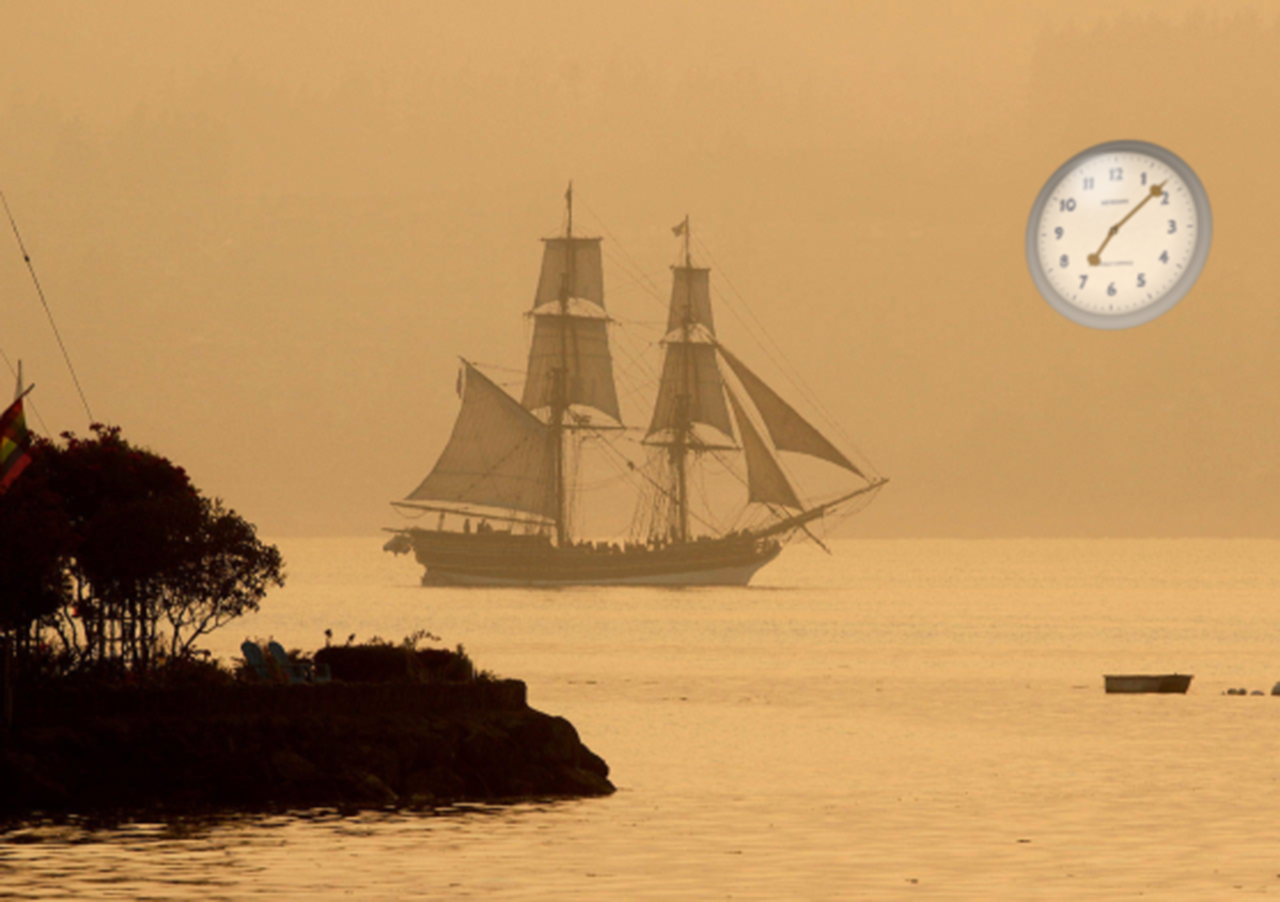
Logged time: 7,08
